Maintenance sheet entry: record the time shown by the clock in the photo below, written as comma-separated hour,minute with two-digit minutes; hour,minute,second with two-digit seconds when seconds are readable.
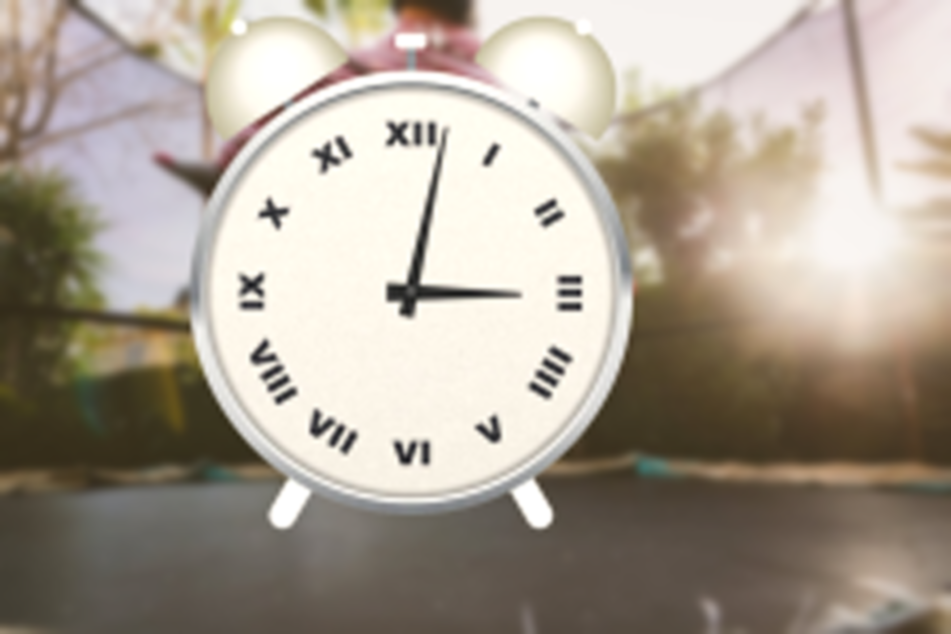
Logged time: 3,02
